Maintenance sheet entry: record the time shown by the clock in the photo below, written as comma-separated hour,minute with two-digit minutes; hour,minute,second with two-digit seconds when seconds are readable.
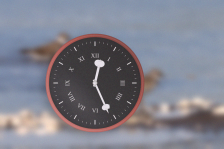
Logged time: 12,26
